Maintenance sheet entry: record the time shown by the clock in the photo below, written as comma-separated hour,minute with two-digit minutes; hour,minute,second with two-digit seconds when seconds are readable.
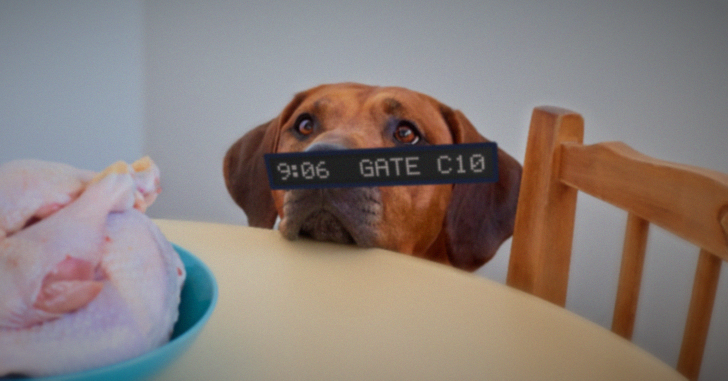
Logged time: 9,06
